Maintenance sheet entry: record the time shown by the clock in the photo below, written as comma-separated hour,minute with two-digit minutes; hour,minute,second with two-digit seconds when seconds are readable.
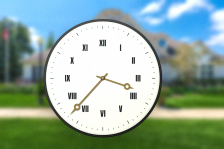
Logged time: 3,37
